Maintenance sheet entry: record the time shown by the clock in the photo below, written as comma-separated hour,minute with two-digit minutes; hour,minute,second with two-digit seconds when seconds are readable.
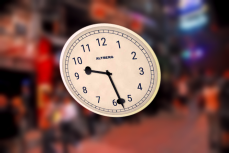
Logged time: 9,28
